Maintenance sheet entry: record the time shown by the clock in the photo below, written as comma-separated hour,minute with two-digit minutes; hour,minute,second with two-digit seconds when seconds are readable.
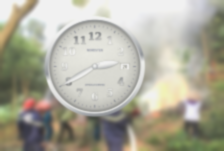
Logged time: 2,40
